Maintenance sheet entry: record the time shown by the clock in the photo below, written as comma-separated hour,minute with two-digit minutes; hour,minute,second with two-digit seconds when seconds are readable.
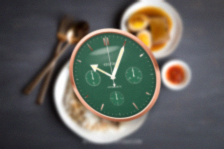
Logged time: 10,05
